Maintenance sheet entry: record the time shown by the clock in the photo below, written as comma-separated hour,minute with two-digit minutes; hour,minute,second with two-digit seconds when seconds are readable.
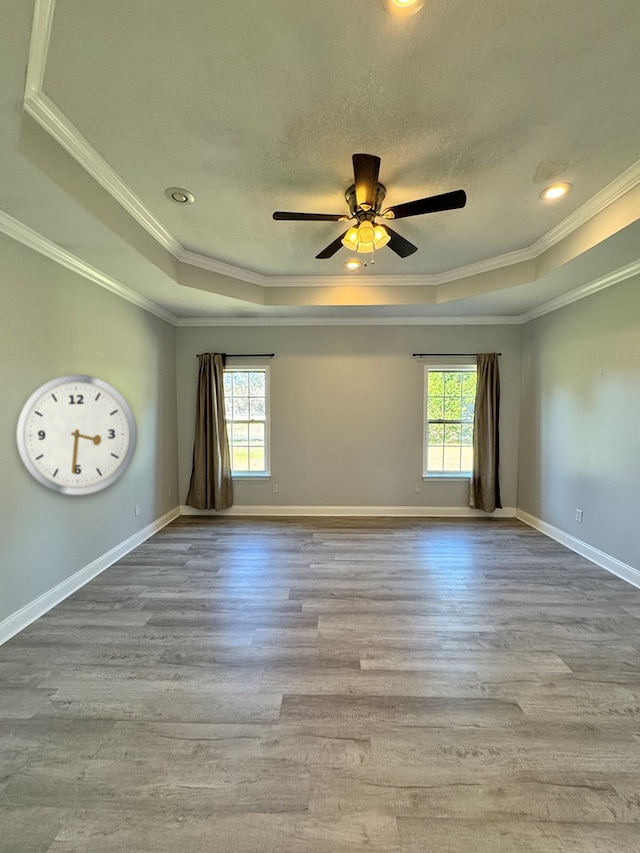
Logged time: 3,31
